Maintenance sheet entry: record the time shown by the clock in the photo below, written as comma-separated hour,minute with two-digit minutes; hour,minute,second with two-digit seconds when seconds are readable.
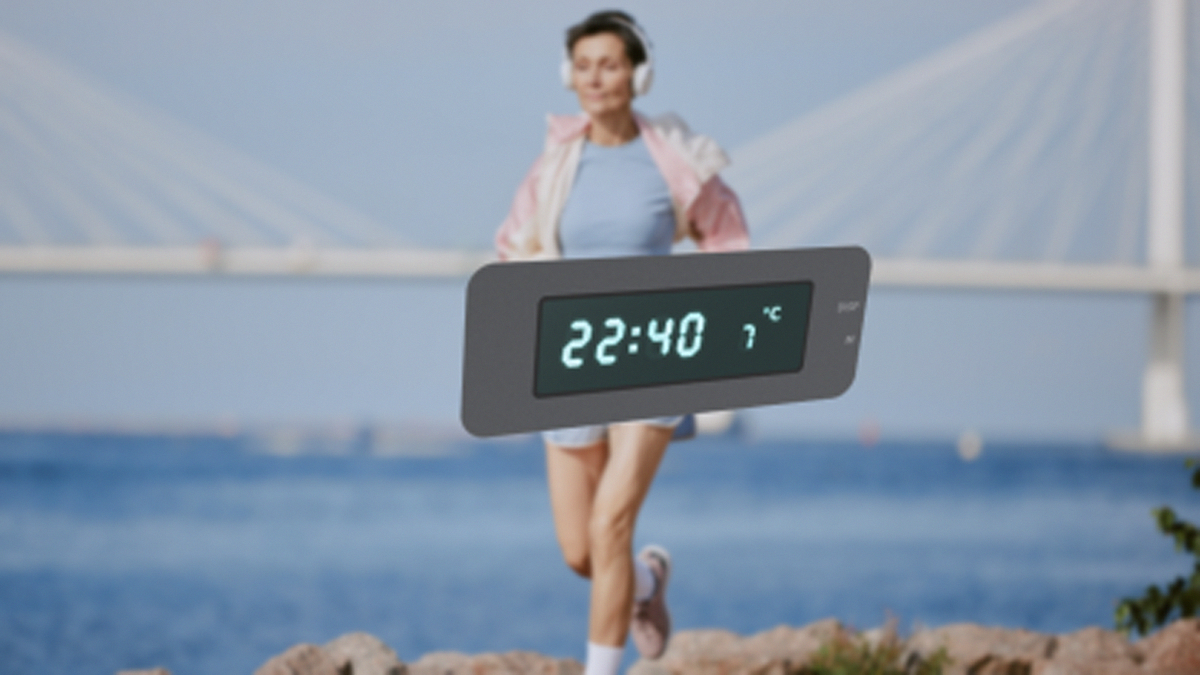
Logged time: 22,40
